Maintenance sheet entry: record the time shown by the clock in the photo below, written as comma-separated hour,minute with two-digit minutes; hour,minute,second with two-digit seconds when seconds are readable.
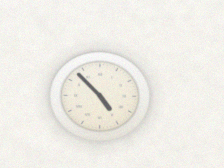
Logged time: 4,53
